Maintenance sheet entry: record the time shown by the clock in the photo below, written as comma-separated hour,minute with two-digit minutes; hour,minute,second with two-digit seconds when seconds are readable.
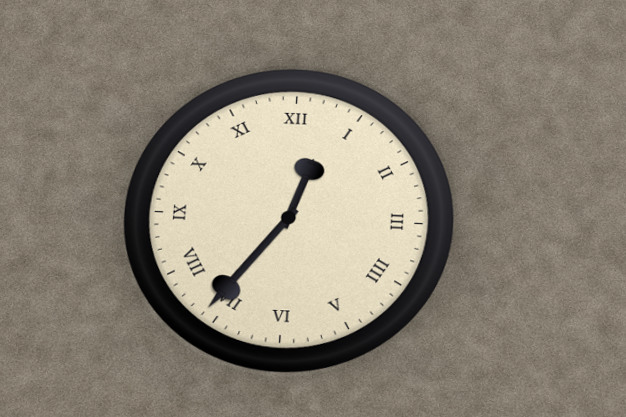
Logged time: 12,36
